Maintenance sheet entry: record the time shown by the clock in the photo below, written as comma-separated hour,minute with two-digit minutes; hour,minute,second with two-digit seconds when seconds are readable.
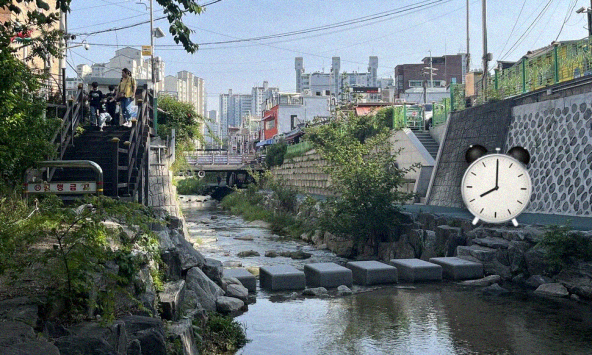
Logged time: 8,00
